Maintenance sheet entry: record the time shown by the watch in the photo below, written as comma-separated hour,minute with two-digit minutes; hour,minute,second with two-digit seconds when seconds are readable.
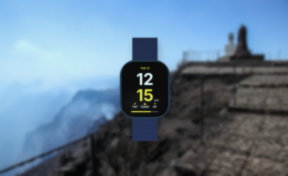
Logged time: 12,15
